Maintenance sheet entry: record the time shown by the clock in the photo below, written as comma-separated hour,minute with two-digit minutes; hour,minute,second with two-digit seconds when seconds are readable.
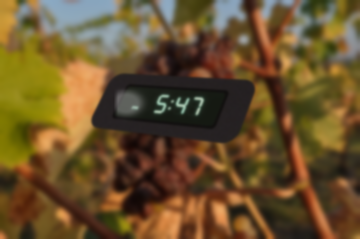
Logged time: 5,47
